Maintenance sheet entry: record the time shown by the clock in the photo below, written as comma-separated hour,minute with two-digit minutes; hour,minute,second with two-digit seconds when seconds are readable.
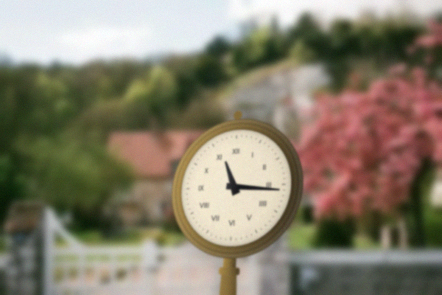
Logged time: 11,16
